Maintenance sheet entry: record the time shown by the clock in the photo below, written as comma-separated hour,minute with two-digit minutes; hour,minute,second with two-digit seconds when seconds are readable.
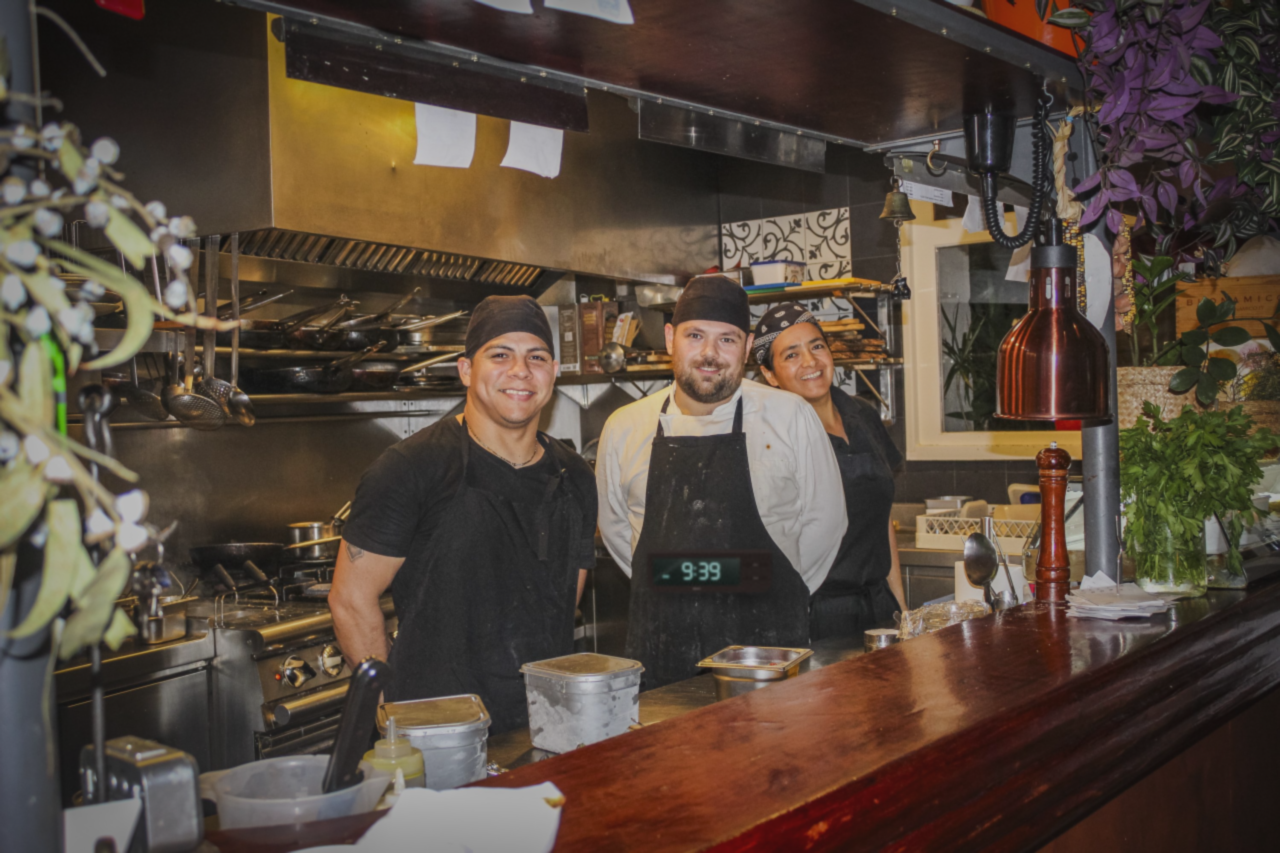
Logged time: 9,39
